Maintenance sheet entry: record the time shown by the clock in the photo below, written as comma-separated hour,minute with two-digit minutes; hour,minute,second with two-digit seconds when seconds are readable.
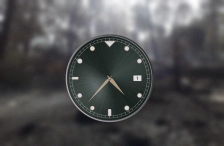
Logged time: 4,37
